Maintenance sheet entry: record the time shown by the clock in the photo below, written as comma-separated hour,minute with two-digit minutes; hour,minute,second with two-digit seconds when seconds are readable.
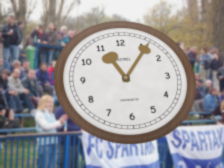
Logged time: 11,06
